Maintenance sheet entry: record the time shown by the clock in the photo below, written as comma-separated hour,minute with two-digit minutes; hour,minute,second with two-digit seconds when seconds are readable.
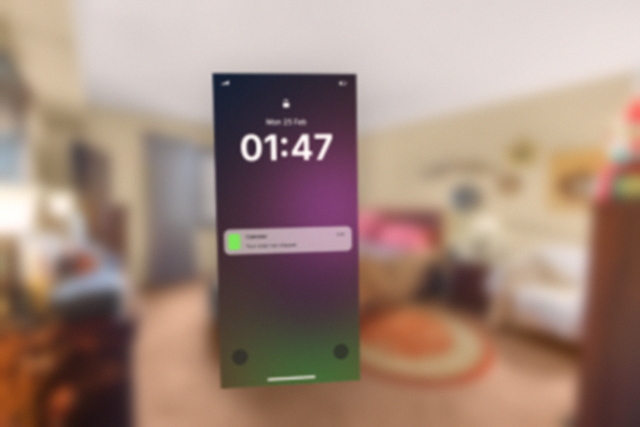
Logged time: 1,47
